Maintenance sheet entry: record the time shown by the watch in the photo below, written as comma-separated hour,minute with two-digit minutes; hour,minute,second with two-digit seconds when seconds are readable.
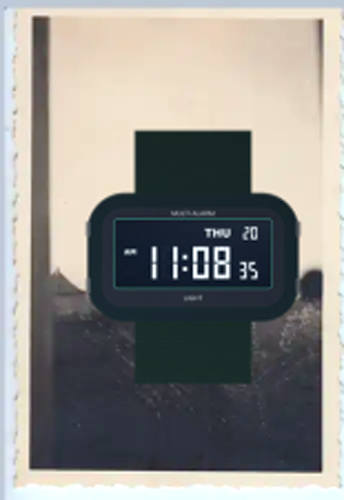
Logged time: 11,08,35
